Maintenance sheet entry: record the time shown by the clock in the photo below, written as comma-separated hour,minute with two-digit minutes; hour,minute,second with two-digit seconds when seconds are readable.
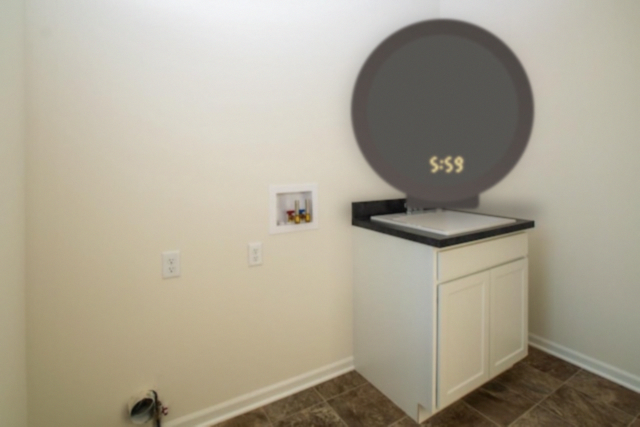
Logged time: 5,59
